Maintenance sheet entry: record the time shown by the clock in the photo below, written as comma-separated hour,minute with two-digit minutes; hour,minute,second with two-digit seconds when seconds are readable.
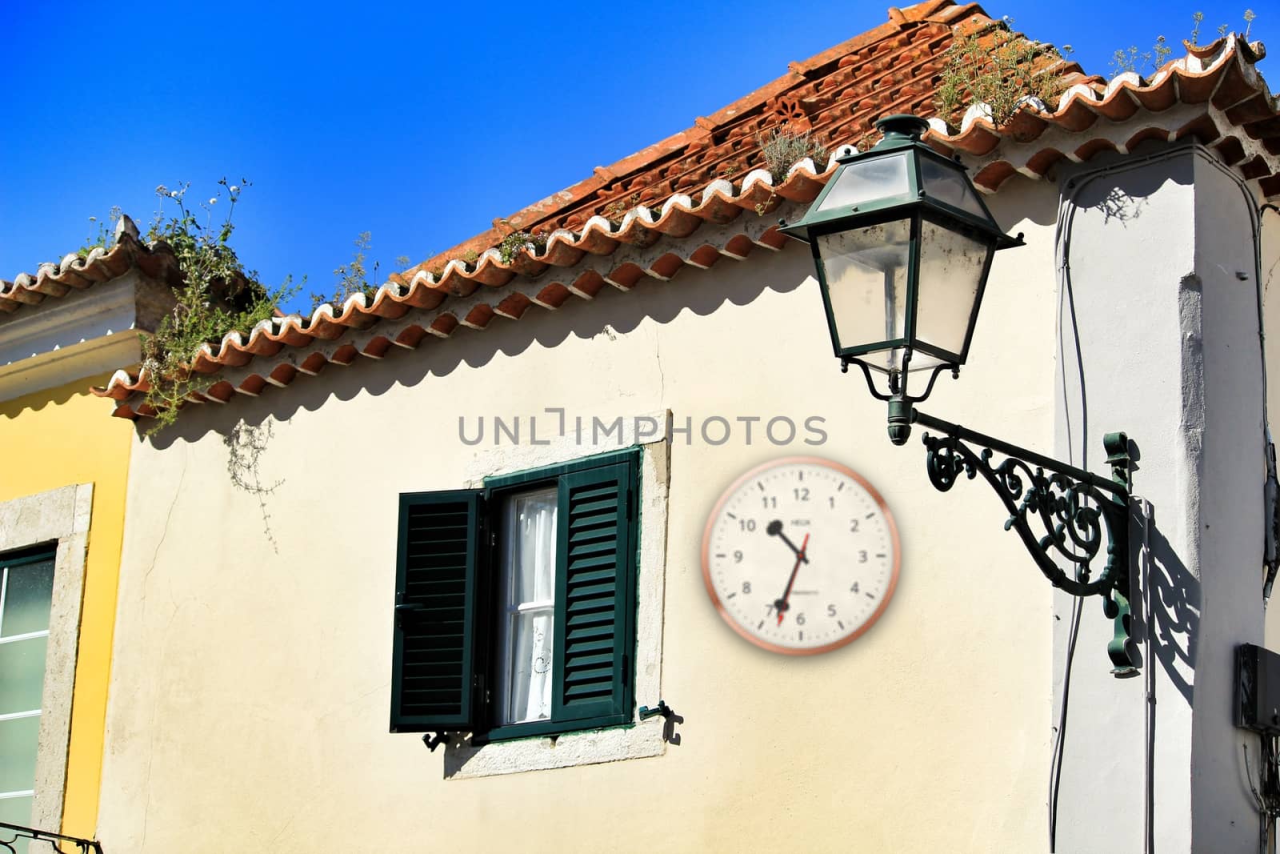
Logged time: 10,33,33
